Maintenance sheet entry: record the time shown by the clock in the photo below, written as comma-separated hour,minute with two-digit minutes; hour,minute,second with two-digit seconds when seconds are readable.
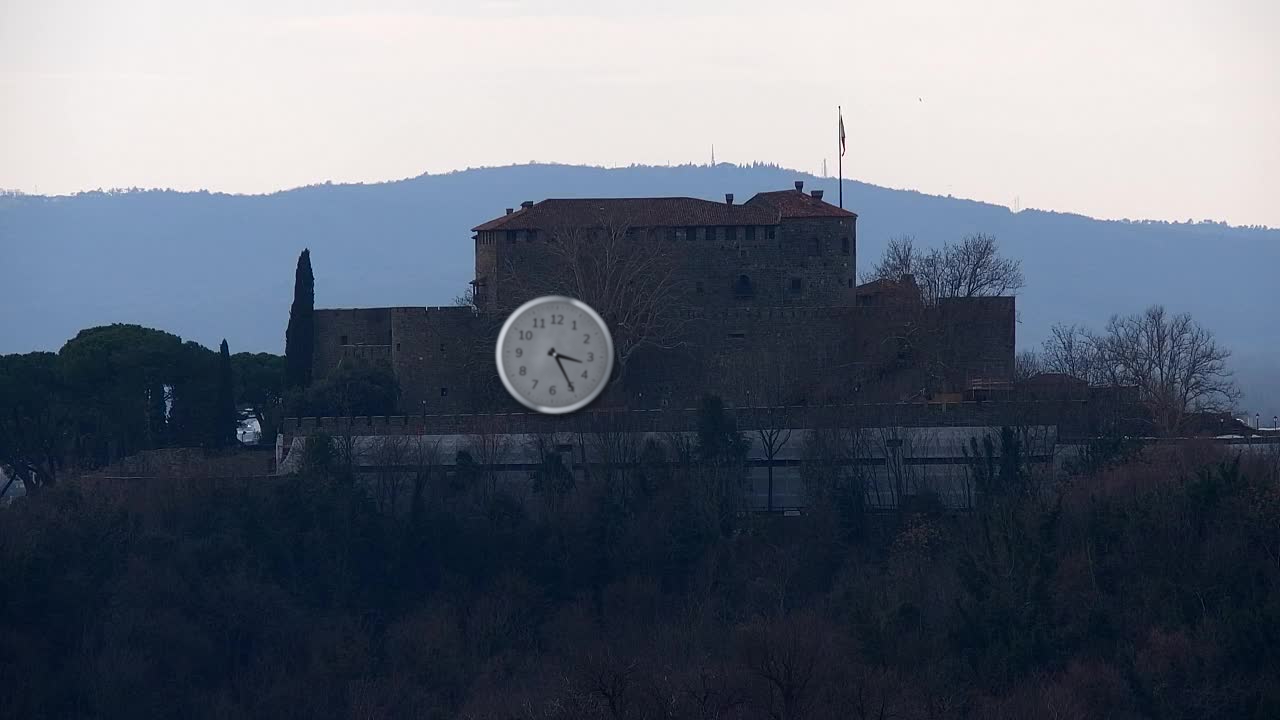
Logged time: 3,25
